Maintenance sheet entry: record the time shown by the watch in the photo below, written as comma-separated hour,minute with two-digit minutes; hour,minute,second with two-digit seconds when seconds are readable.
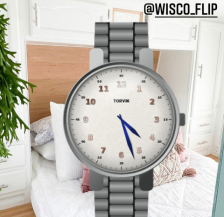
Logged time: 4,27
